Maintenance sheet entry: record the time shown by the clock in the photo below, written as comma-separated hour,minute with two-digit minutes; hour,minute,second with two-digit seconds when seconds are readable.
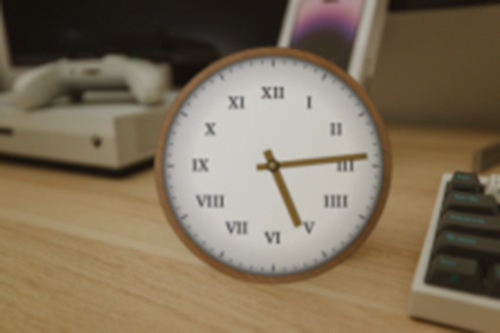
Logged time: 5,14
